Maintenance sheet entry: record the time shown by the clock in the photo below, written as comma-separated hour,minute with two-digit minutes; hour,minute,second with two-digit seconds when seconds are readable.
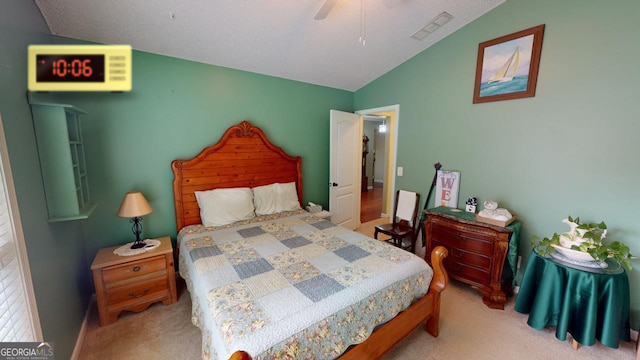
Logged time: 10,06
